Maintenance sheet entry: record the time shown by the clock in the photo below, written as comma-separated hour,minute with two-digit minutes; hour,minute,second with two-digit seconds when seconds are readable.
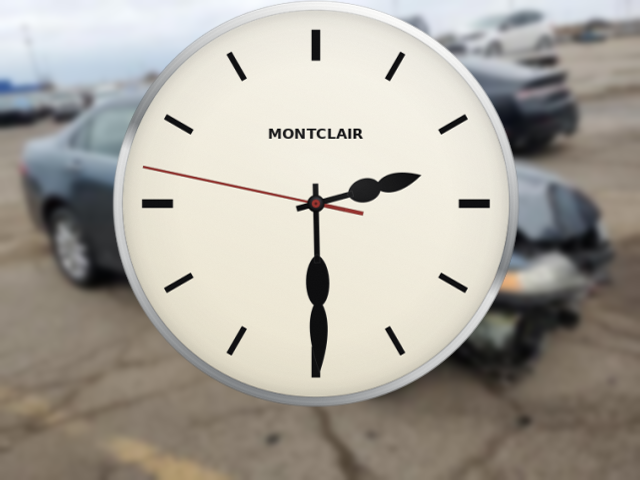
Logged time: 2,29,47
